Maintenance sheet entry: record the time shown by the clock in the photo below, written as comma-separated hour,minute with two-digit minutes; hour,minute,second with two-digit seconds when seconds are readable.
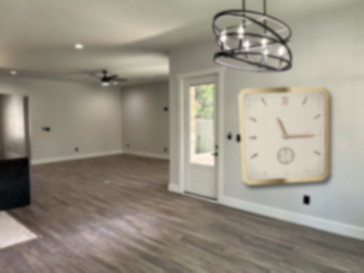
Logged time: 11,15
